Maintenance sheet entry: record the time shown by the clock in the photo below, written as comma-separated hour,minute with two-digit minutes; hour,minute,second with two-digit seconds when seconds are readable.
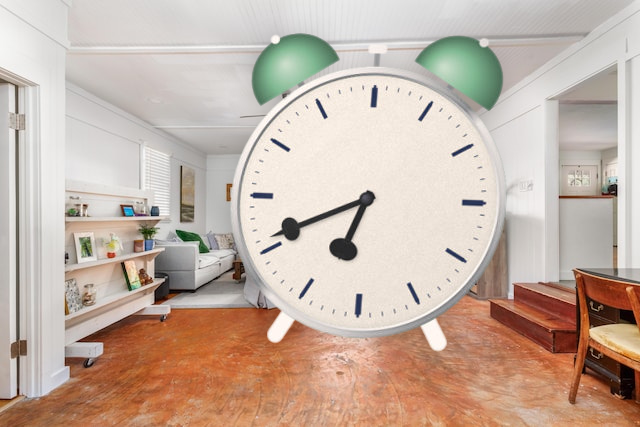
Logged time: 6,41
